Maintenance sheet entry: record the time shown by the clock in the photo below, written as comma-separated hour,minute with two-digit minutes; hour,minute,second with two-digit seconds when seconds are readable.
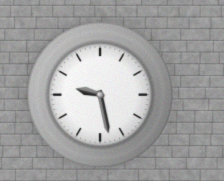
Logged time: 9,28
